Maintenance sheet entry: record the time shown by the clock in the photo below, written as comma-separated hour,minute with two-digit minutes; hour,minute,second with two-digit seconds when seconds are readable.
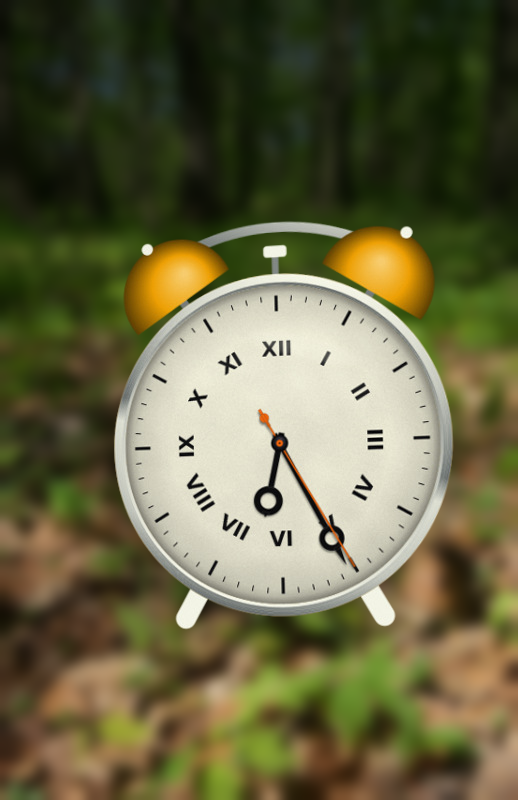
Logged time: 6,25,25
